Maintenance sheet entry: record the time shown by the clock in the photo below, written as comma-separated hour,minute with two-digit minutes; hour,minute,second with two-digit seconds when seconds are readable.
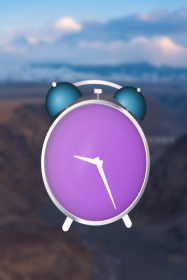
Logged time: 9,26
